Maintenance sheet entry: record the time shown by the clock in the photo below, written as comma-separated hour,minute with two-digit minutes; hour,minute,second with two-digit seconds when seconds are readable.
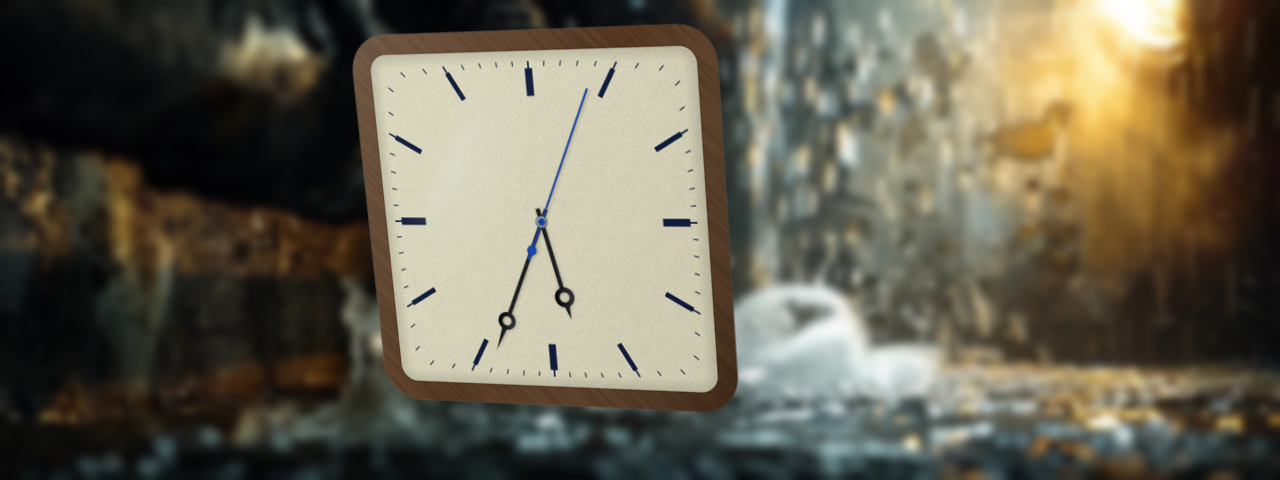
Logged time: 5,34,04
